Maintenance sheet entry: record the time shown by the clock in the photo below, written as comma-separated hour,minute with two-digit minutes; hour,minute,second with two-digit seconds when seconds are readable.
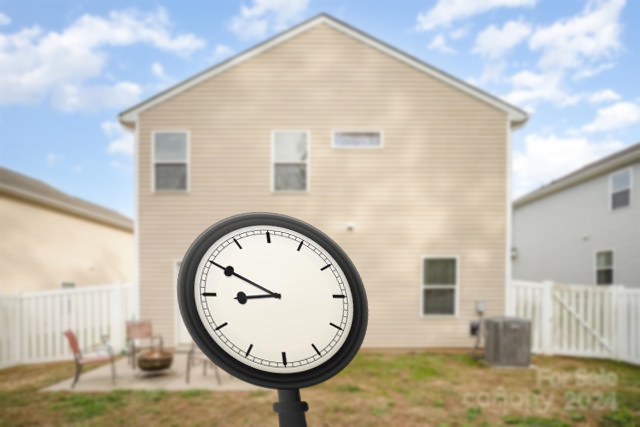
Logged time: 8,50
